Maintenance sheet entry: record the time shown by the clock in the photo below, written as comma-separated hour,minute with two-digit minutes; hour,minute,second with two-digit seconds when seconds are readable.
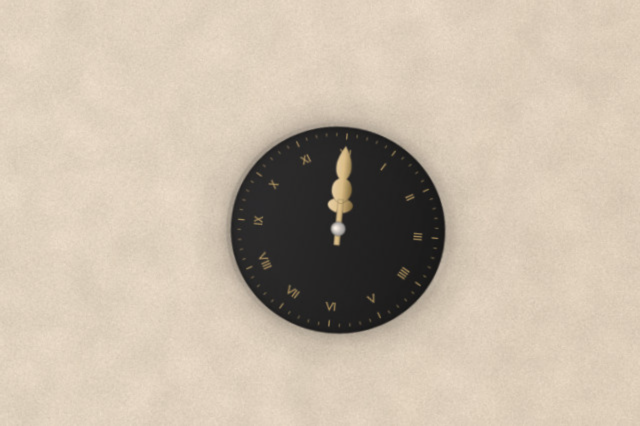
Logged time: 12,00
